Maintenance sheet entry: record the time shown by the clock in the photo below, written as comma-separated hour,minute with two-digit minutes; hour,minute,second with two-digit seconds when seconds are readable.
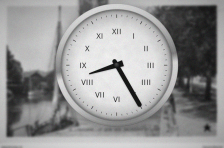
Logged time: 8,25
